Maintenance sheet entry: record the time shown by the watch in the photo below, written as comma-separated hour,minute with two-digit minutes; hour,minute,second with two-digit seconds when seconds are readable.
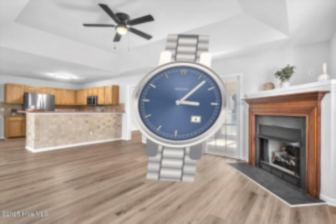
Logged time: 3,07
